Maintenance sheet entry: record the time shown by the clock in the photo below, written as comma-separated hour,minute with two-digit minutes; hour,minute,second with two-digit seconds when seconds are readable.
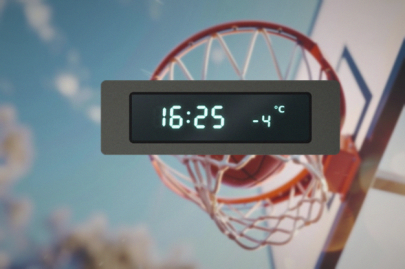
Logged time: 16,25
